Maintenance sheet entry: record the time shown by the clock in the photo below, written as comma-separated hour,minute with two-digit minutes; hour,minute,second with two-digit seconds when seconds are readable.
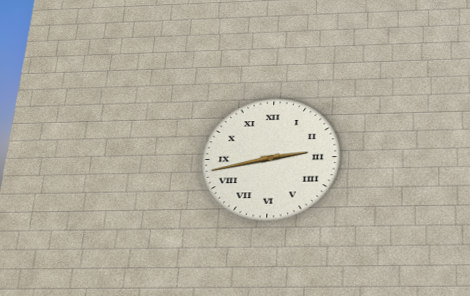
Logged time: 2,43
